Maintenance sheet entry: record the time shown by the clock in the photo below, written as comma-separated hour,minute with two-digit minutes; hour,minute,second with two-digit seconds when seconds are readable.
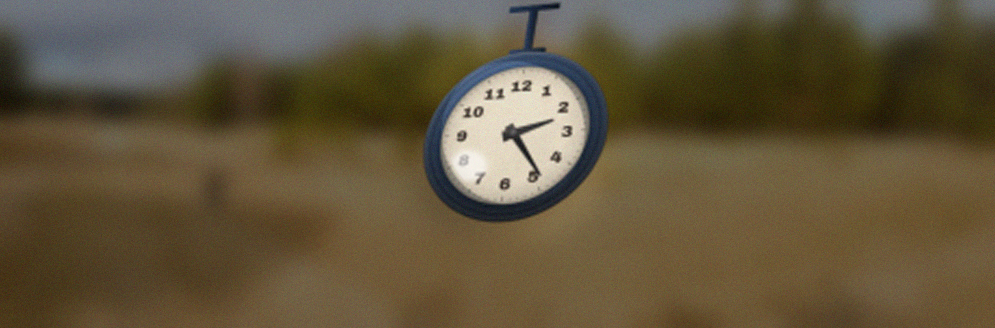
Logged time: 2,24
